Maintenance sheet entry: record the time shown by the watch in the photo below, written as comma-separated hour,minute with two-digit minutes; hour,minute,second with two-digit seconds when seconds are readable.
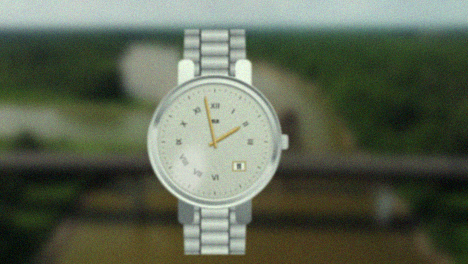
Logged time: 1,58
